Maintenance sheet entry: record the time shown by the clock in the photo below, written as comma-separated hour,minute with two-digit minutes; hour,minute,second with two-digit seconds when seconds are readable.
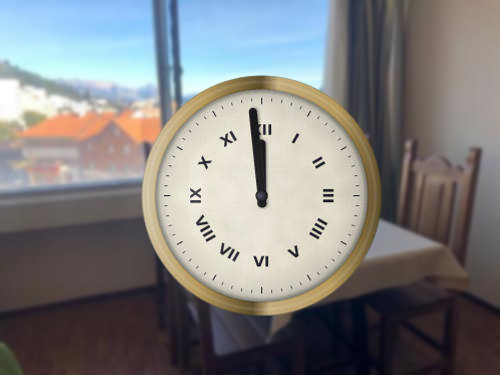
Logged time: 11,59
